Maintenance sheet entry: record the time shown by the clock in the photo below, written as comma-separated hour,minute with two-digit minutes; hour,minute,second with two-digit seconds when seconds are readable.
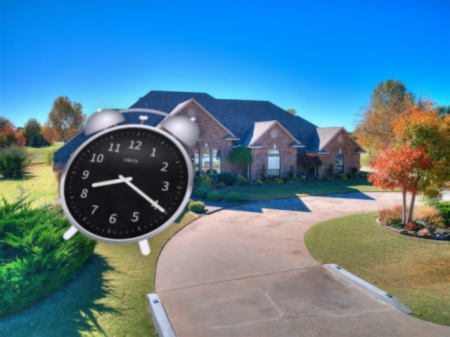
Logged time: 8,20
